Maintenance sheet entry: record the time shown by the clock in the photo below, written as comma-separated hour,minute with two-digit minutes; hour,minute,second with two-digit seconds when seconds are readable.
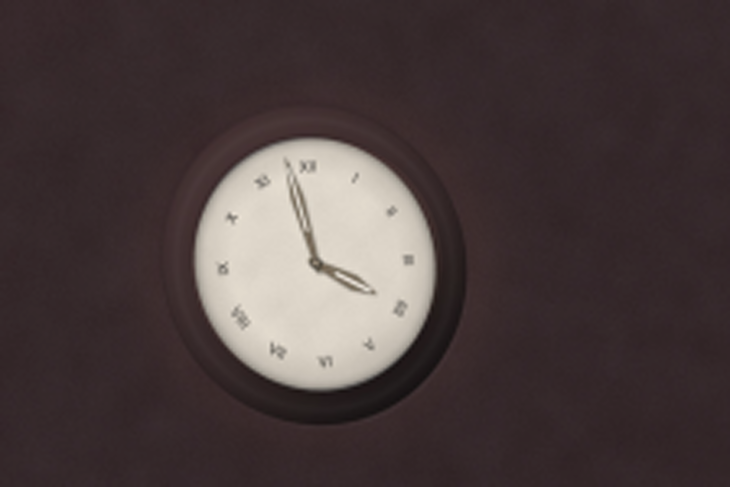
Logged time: 3,58
